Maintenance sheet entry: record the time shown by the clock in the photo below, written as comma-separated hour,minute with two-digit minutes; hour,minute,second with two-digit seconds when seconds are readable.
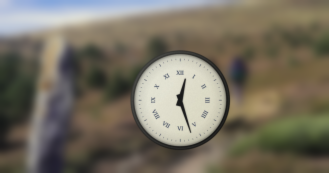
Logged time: 12,27
